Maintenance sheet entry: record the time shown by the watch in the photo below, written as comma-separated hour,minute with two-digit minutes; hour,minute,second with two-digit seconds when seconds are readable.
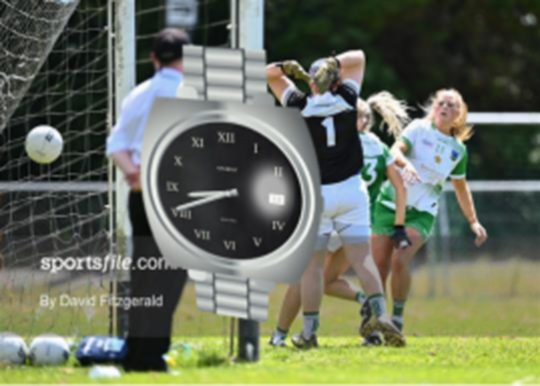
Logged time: 8,41
